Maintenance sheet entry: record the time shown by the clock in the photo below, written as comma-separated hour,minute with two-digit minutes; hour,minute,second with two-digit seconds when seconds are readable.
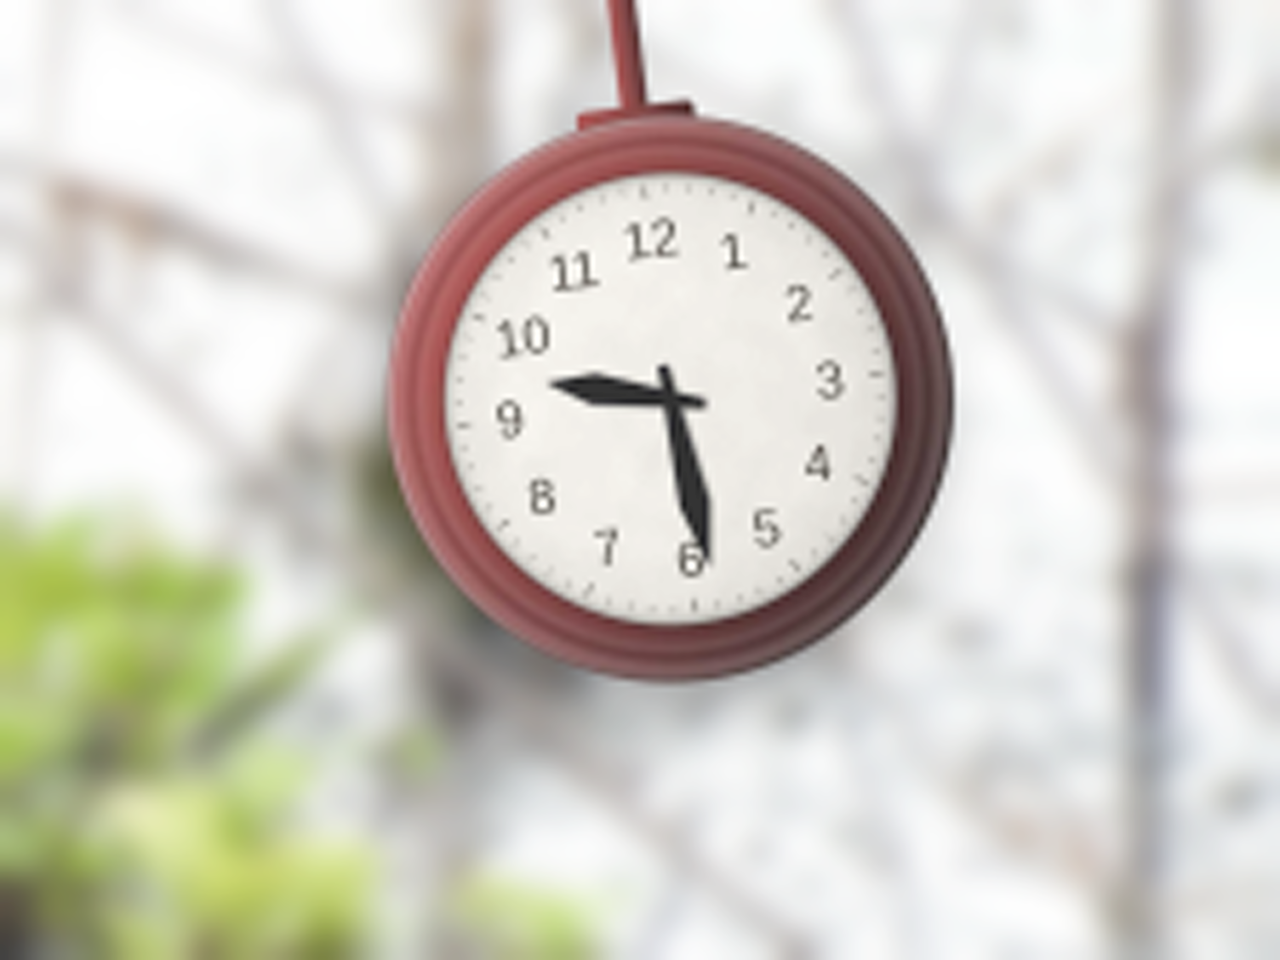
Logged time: 9,29
